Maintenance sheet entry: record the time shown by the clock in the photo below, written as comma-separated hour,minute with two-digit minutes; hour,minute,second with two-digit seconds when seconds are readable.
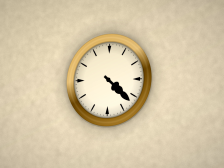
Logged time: 4,22
